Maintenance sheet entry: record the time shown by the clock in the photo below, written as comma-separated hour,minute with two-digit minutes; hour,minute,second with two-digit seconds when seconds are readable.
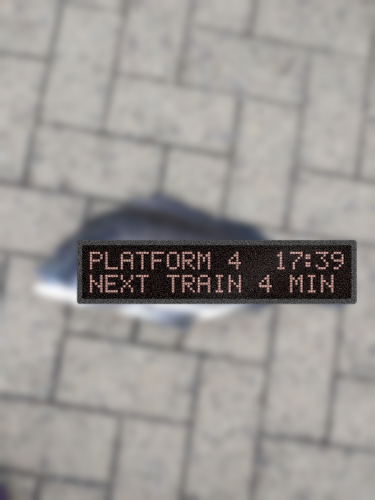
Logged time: 17,39
